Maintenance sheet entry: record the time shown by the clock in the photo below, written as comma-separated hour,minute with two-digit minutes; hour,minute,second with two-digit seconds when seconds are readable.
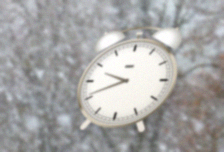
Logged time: 9,41
